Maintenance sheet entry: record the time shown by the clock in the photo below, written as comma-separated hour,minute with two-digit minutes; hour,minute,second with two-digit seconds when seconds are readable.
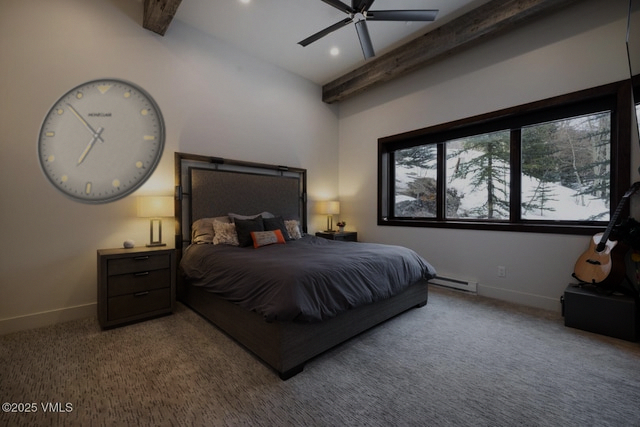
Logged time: 6,52
